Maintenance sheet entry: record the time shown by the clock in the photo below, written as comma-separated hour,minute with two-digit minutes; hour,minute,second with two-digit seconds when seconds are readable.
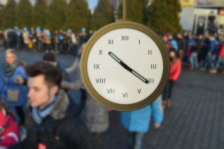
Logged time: 10,21
